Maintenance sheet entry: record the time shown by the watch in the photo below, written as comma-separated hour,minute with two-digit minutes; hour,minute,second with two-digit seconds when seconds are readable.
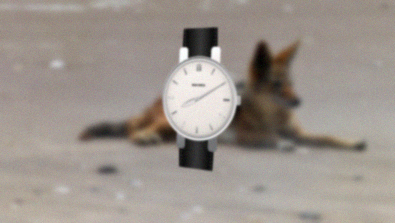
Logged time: 8,10
